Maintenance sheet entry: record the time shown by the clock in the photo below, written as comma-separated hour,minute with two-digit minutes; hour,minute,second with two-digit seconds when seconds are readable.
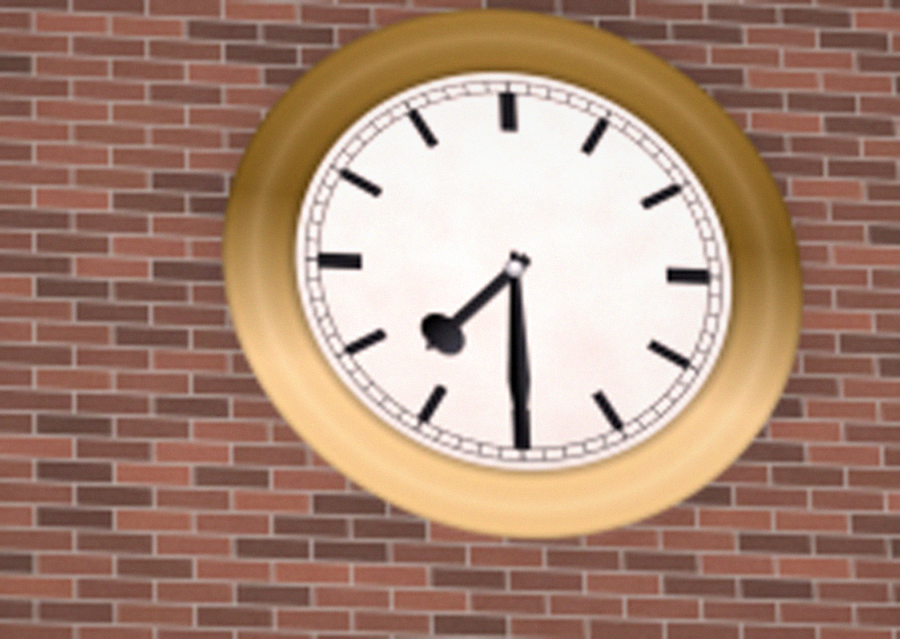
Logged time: 7,30
